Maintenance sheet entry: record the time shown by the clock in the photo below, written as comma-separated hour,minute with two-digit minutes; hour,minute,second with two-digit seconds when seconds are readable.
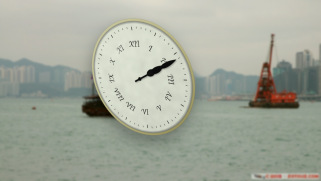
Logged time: 2,11
